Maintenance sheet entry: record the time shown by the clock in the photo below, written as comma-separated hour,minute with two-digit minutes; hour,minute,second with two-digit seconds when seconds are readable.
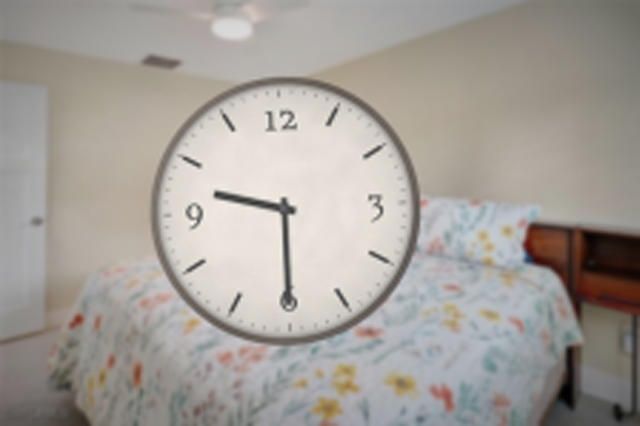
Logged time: 9,30
